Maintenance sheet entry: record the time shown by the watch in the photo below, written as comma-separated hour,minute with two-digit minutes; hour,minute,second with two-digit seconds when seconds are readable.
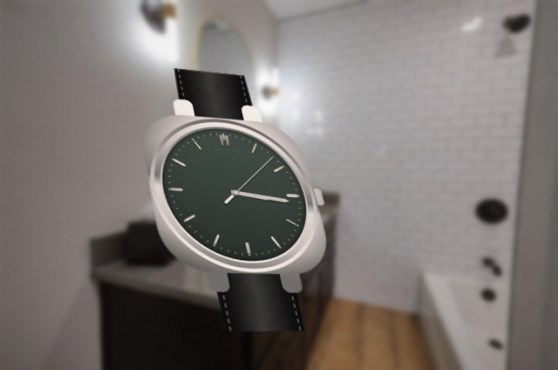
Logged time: 3,16,08
